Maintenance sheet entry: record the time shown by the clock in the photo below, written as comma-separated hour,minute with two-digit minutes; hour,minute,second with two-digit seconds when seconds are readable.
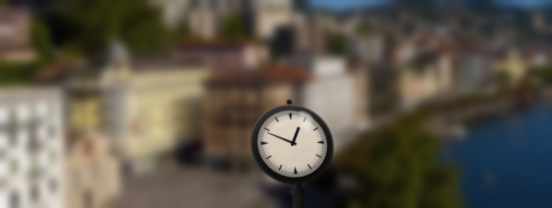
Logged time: 12,49
